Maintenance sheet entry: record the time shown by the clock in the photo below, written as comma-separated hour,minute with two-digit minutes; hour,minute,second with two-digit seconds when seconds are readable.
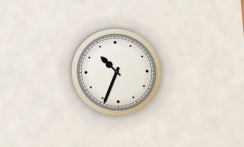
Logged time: 10,34
